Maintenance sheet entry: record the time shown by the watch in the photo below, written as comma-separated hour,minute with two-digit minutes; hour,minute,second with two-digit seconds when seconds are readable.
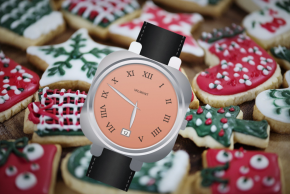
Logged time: 5,48
